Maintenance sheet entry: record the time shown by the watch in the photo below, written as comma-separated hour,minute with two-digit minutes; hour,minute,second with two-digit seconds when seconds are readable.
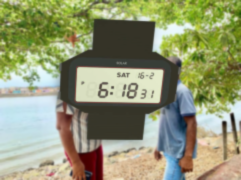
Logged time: 6,18,31
